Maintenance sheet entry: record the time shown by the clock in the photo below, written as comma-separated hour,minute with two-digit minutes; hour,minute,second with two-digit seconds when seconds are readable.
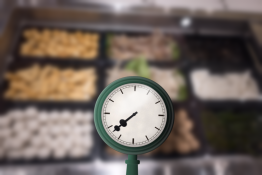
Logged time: 7,38
